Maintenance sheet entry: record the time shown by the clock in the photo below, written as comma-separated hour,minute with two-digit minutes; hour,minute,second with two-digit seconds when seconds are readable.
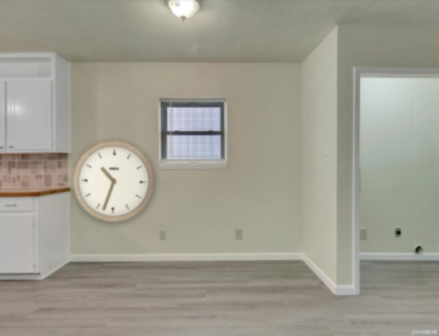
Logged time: 10,33
